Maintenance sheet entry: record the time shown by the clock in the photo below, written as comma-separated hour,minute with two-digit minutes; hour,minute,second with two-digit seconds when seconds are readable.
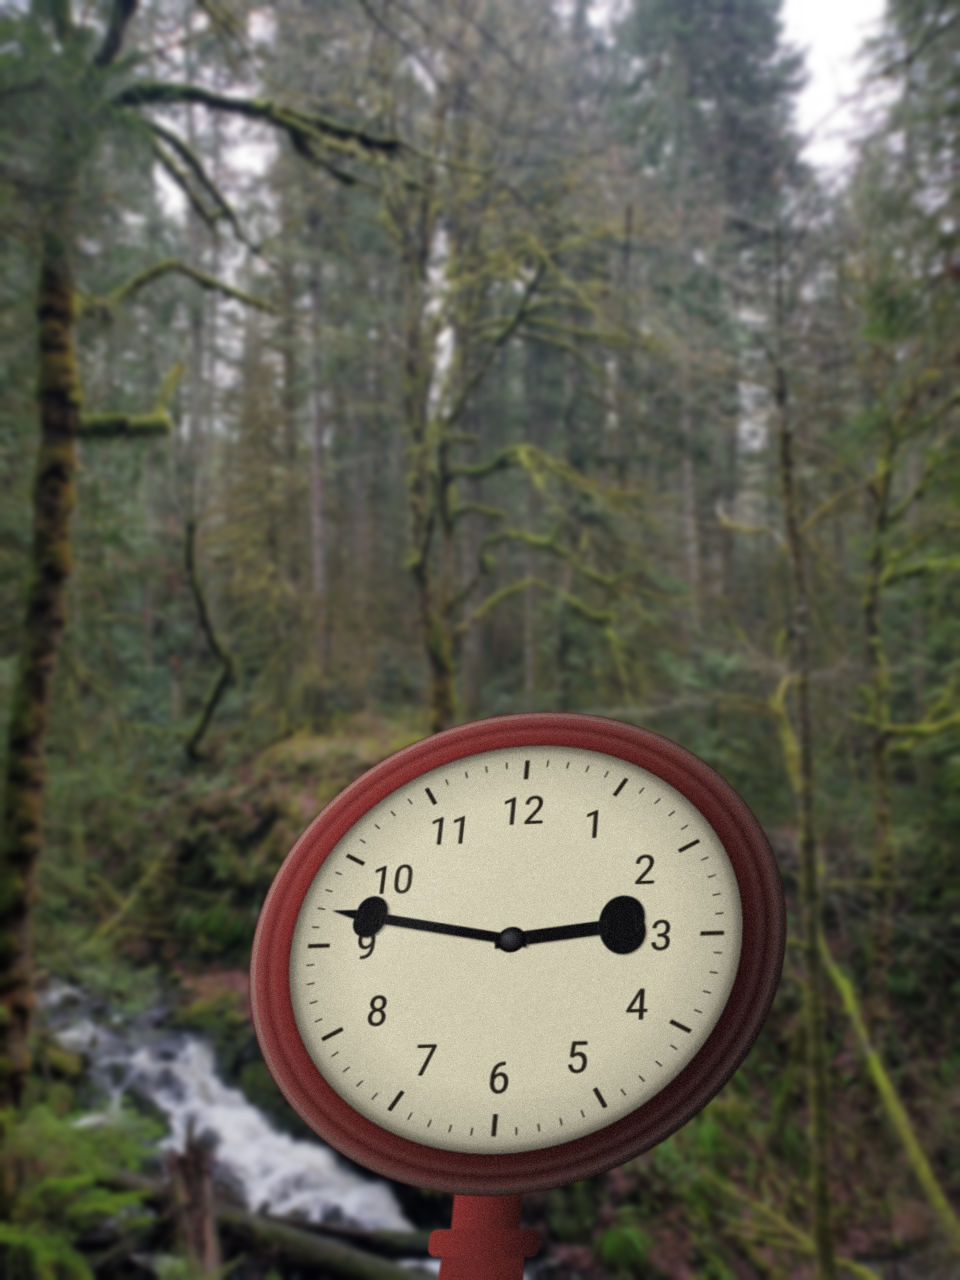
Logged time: 2,47
